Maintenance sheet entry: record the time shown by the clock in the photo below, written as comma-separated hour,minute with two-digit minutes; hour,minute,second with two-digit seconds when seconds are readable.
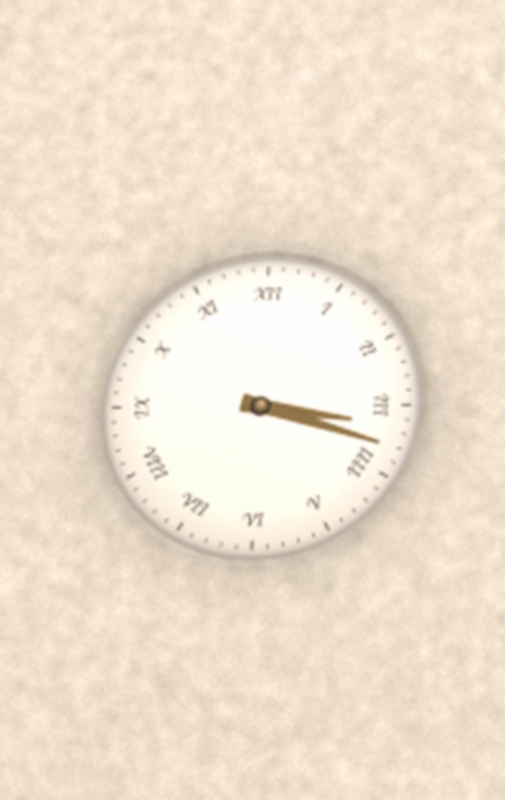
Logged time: 3,18
